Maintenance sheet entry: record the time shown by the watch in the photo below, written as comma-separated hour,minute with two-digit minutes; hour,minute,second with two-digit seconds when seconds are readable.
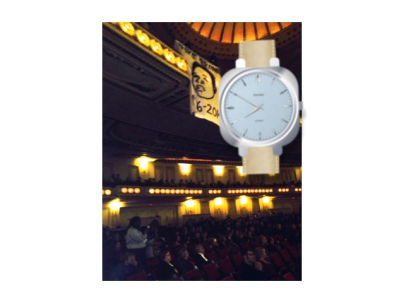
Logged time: 7,50
